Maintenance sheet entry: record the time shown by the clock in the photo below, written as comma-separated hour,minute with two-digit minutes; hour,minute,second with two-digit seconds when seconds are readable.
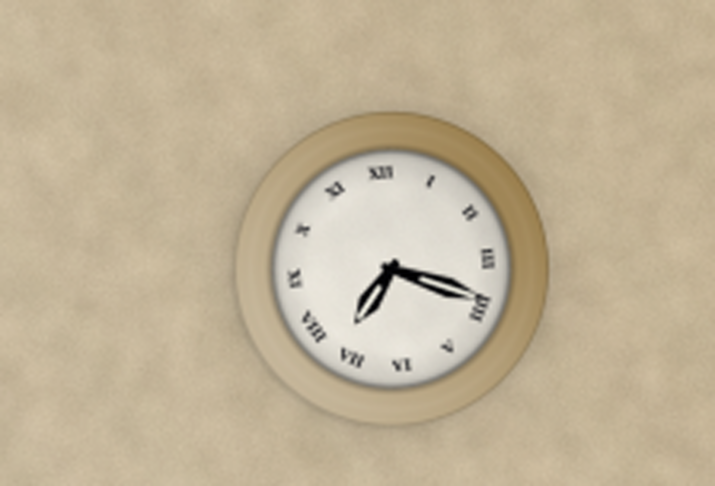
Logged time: 7,19
